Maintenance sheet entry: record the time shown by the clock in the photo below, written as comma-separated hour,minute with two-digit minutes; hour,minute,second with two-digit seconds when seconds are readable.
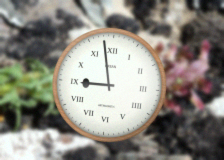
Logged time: 8,58
